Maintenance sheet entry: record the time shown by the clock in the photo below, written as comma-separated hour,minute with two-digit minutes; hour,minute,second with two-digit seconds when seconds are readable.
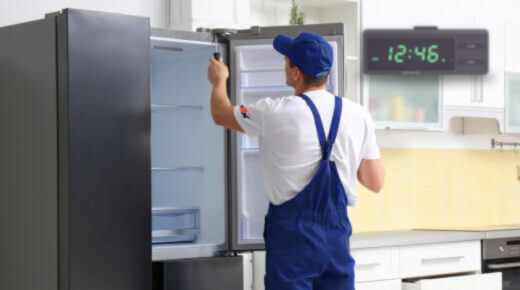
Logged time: 12,46
